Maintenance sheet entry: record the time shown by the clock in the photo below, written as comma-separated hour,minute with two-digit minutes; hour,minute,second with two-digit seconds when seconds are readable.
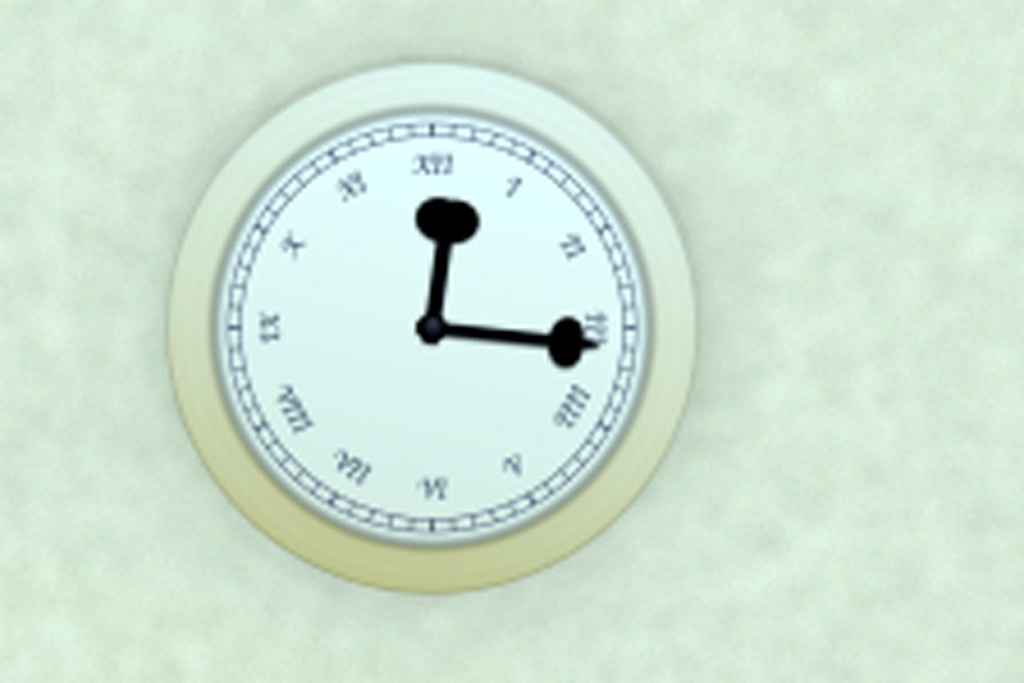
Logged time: 12,16
